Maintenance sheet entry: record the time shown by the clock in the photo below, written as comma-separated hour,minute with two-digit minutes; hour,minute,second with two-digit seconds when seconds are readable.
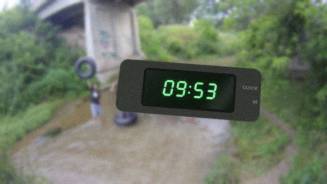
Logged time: 9,53
